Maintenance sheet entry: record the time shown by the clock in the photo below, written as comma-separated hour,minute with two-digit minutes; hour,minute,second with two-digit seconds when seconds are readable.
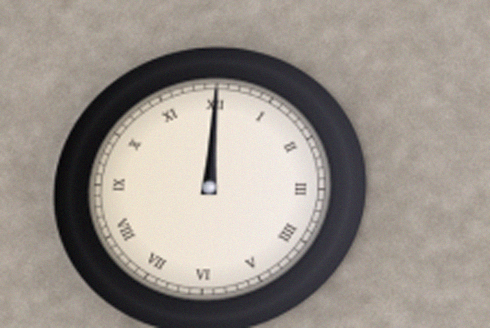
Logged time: 12,00
